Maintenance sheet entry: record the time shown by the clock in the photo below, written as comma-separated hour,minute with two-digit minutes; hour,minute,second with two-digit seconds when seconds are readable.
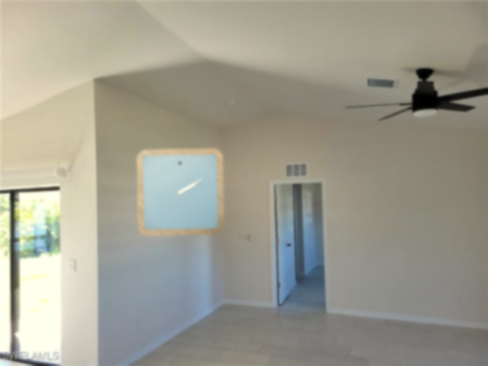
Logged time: 2,10
